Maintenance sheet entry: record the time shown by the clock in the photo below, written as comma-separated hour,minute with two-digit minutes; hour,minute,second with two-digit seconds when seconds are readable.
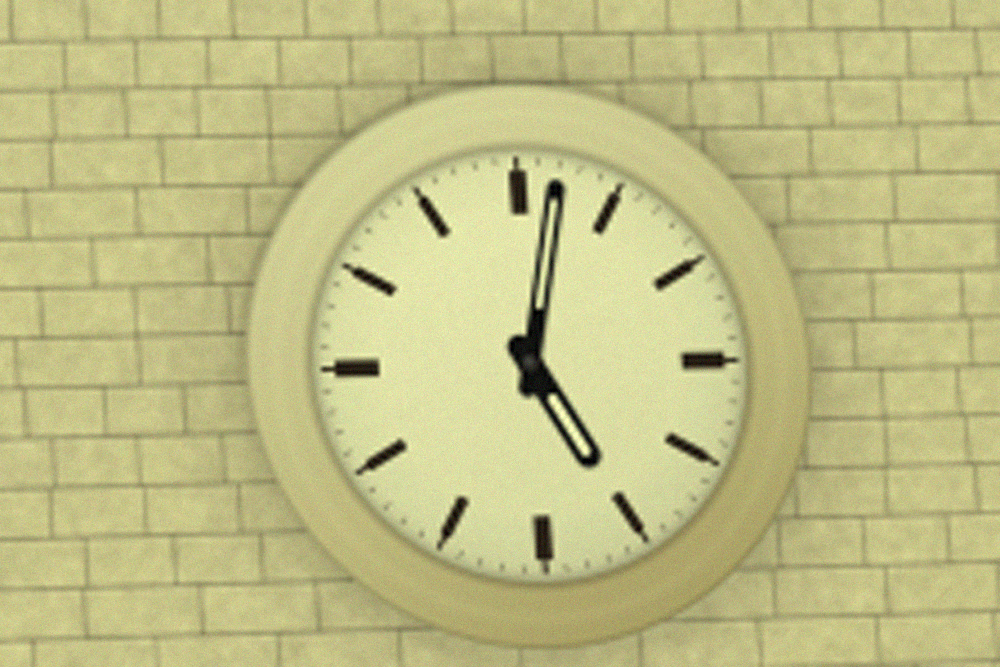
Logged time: 5,02
